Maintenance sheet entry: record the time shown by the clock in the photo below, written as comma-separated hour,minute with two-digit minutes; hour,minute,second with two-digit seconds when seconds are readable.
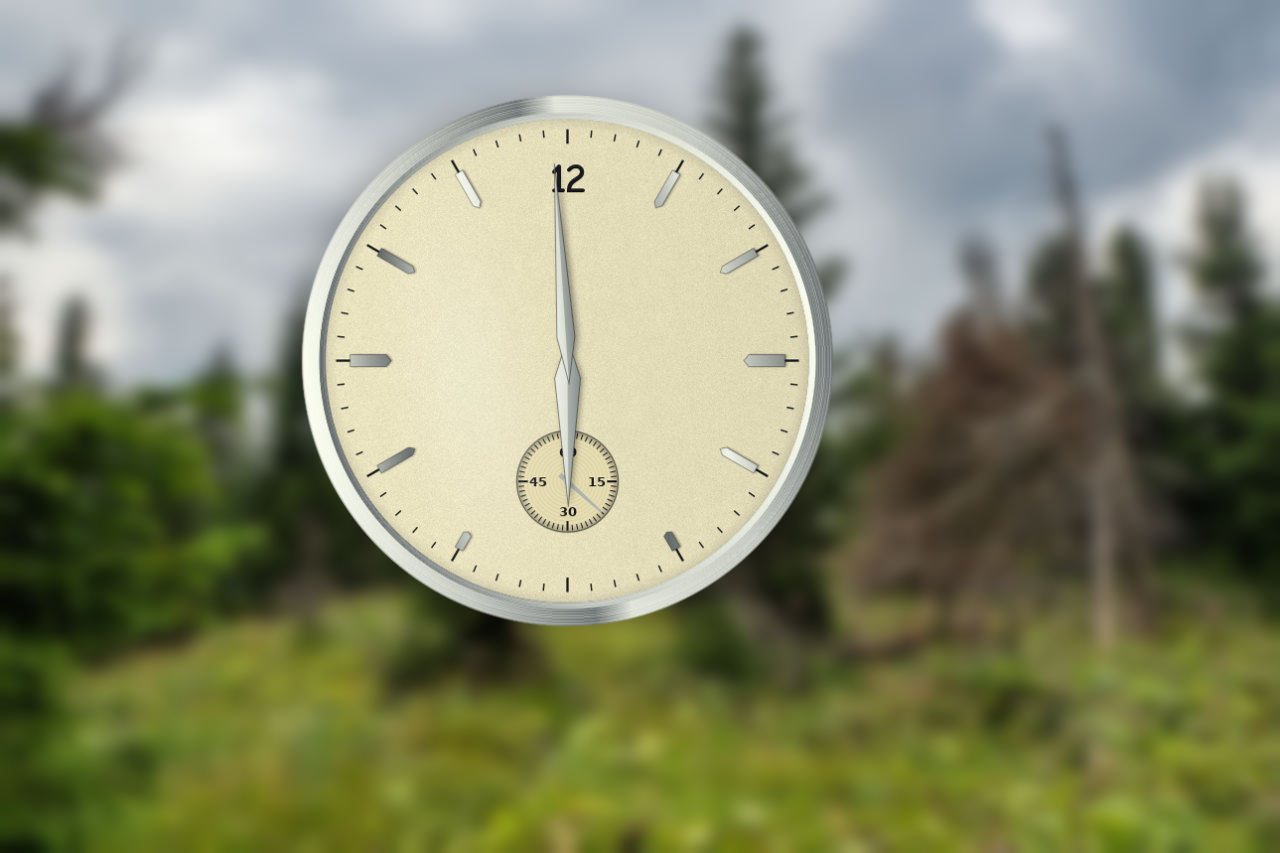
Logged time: 5,59,22
